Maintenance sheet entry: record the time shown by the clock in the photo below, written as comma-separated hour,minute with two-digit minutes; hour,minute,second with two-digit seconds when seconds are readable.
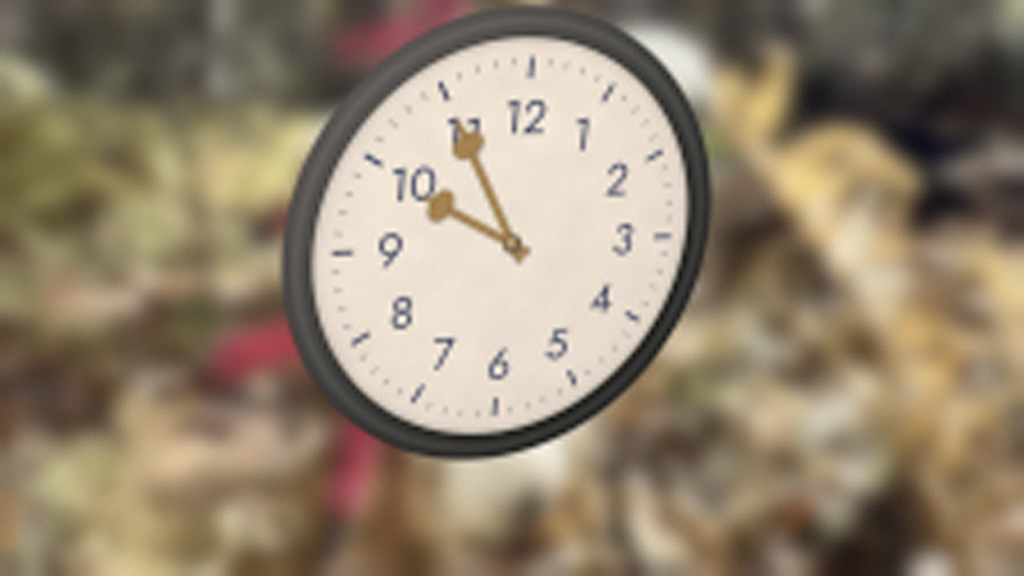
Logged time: 9,55
